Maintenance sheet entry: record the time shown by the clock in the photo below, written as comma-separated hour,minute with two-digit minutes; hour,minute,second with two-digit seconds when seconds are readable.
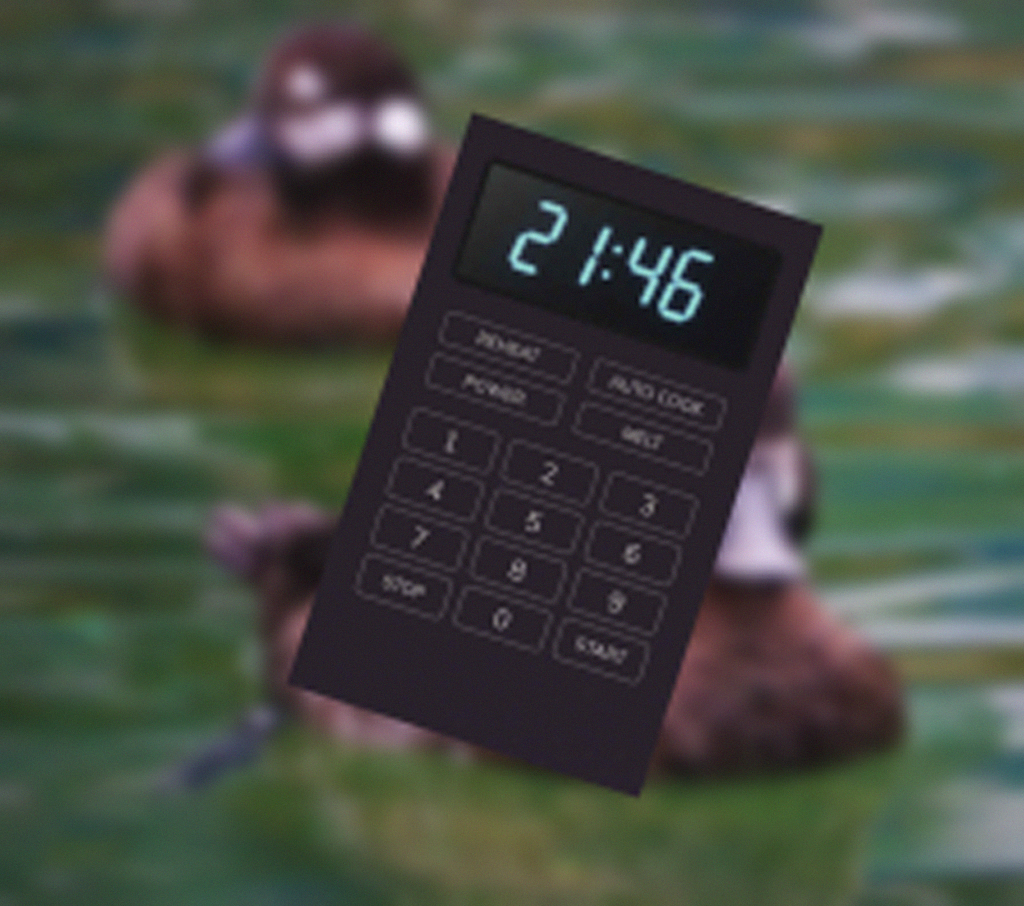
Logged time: 21,46
